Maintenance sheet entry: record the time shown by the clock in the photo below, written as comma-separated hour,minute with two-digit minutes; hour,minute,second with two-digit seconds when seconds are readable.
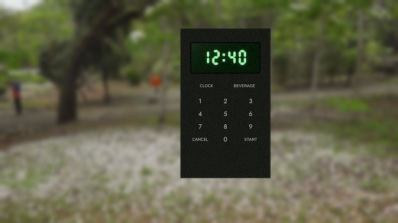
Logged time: 12,40
